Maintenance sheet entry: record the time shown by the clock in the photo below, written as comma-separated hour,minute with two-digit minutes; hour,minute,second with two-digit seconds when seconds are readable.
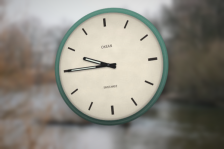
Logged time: 9,45
